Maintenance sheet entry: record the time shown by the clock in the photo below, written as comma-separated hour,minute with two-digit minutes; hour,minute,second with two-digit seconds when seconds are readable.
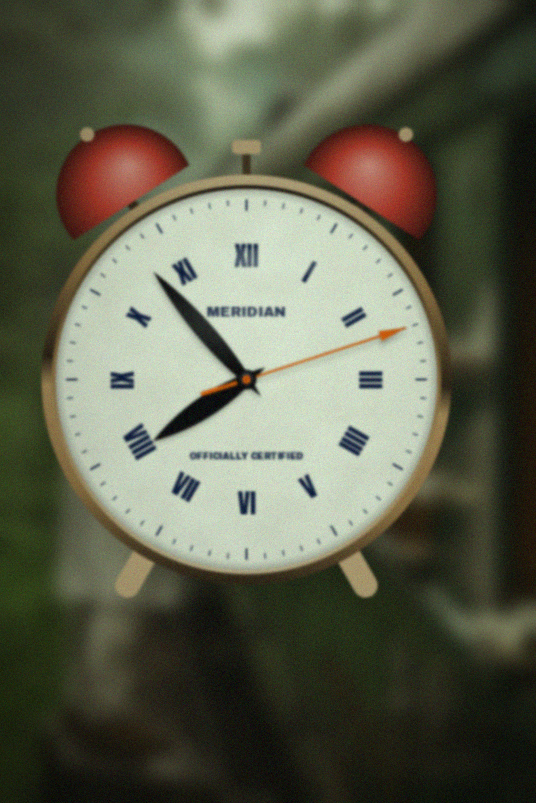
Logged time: 7,53,12
